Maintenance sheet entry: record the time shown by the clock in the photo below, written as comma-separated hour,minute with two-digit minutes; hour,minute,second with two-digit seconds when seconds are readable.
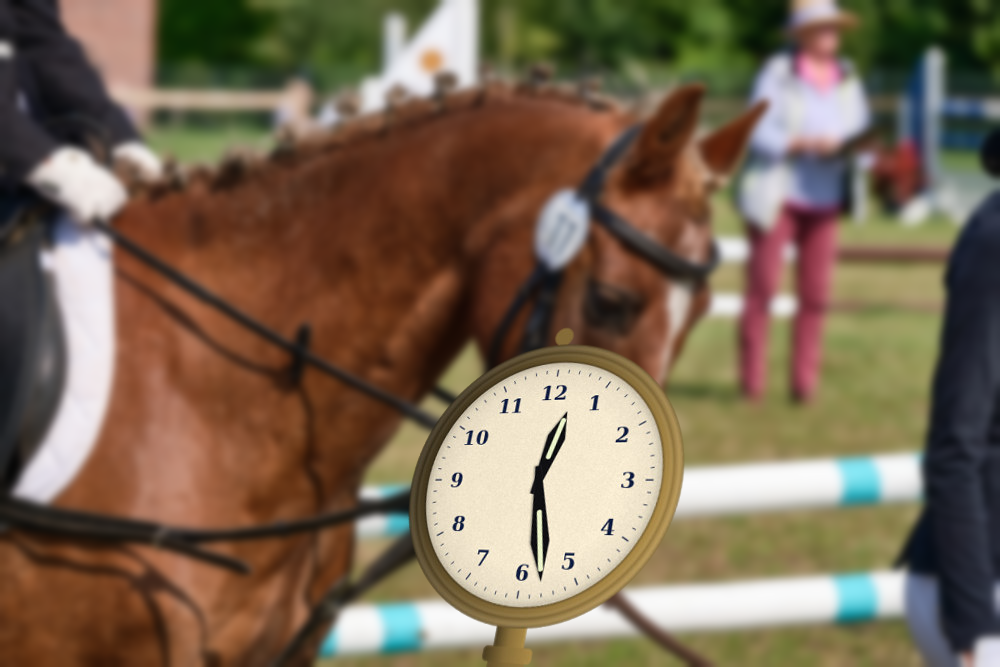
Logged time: 12,28
